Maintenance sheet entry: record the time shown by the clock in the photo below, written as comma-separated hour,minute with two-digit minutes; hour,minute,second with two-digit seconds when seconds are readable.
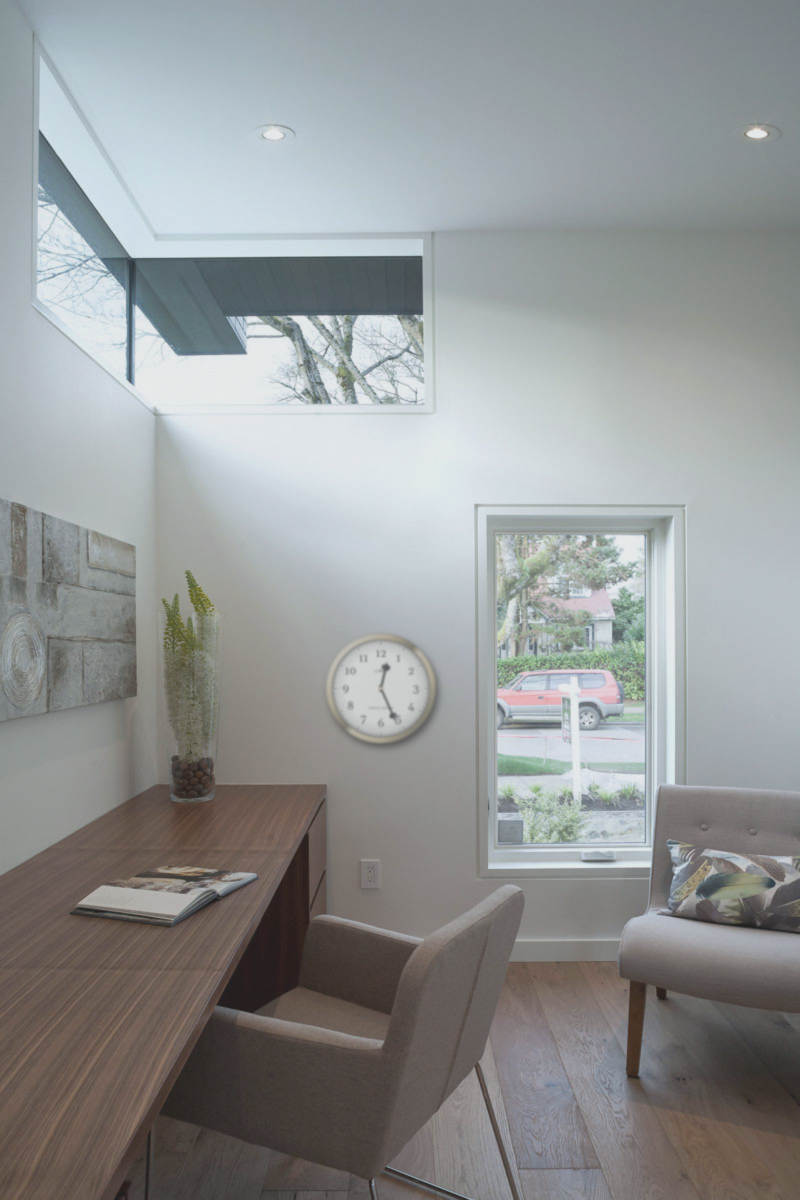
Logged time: 12,26
